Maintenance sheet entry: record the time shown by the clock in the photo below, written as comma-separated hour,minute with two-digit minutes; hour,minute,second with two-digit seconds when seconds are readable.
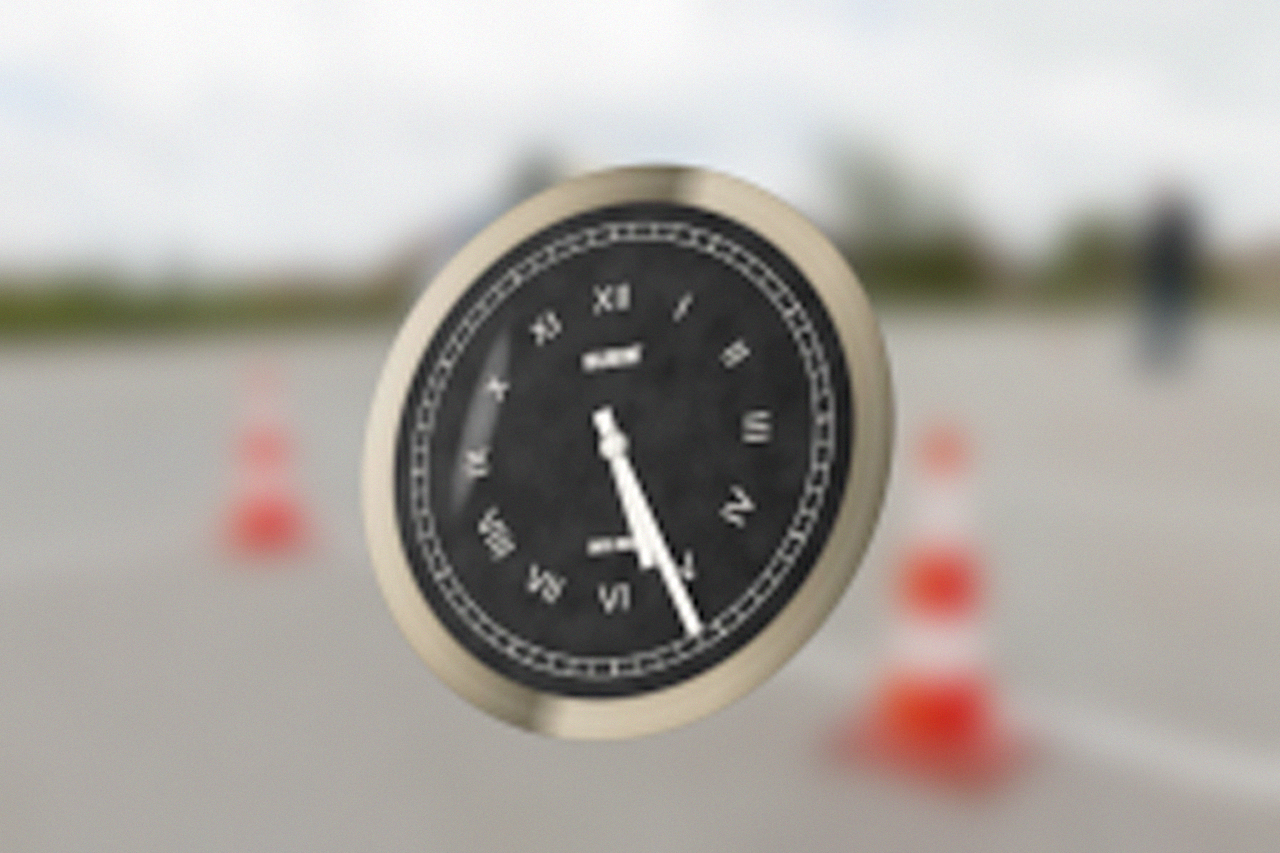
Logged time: 5,26
